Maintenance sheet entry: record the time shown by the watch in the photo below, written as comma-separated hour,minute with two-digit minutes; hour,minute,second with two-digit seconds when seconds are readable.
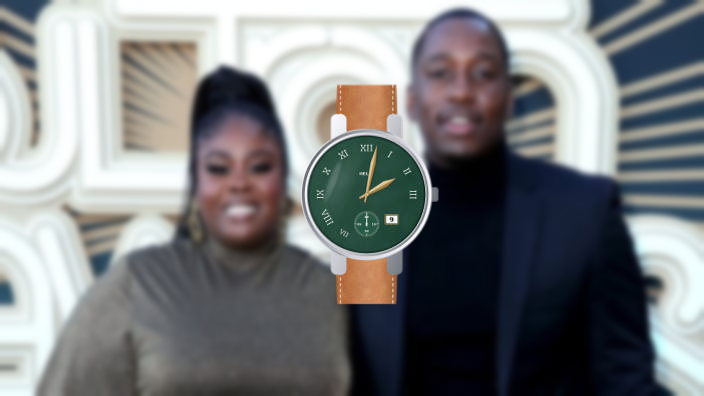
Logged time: 2,02
